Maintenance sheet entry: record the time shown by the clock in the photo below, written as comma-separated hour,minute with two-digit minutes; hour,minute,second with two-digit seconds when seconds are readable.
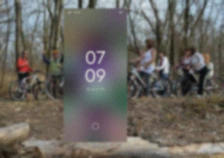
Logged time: 7,09
